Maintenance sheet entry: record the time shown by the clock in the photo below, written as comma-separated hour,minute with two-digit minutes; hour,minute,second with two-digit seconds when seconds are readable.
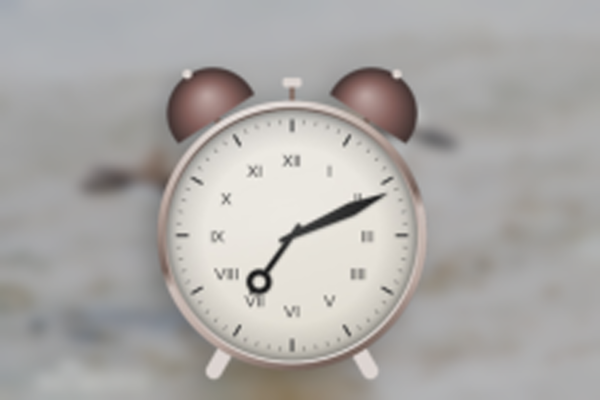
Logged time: 7,11
